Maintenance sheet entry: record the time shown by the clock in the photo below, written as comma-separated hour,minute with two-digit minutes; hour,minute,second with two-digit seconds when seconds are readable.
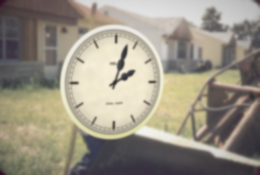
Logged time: 2,03
